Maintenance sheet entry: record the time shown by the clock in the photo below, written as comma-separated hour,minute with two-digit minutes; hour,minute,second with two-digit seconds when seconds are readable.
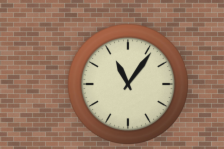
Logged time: 11,06
